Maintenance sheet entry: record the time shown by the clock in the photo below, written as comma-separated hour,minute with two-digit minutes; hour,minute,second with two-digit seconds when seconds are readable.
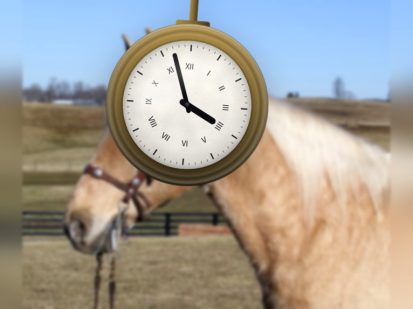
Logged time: 3,57
